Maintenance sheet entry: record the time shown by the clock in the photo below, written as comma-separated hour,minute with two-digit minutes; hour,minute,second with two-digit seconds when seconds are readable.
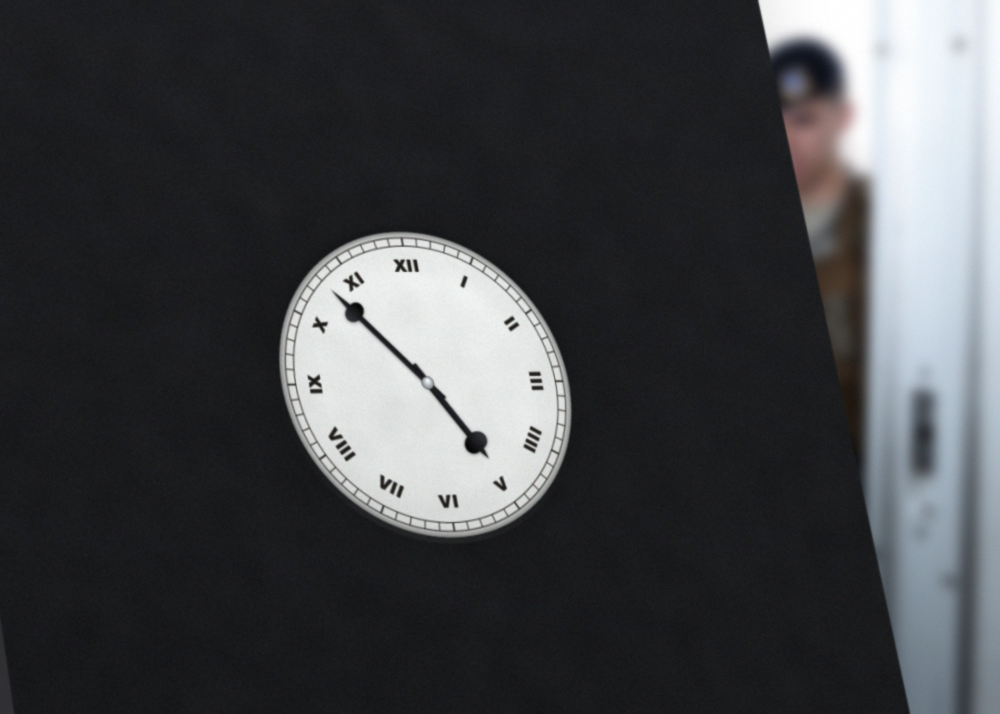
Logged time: 4,53
